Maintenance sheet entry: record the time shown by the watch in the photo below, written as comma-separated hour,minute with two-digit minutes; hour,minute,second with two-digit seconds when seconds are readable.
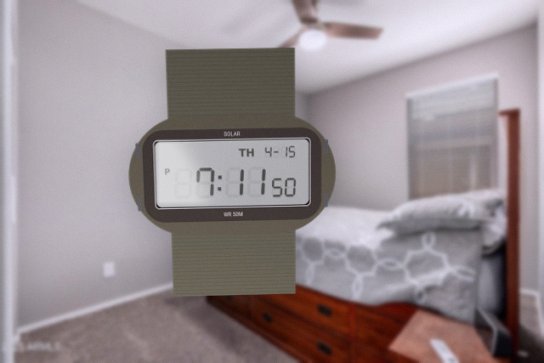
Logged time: 7,11,50
